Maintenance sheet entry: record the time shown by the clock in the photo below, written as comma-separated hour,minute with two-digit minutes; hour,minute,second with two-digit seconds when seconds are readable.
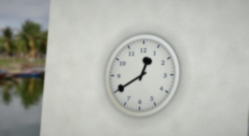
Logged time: 12,40
